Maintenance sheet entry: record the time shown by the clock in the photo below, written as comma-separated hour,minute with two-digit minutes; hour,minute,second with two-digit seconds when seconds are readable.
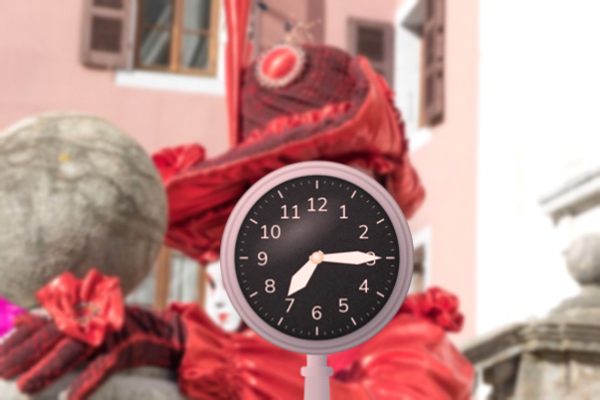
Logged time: 7,15
